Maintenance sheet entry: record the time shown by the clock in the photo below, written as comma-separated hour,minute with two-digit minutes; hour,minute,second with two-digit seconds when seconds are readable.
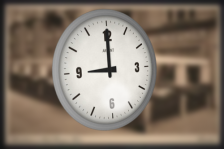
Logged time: 9,00
